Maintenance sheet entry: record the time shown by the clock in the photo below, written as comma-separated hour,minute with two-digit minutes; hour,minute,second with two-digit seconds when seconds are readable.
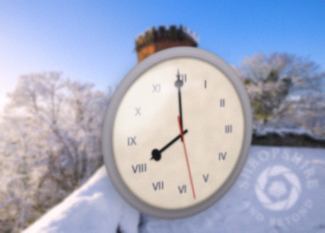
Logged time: 7,59,28
